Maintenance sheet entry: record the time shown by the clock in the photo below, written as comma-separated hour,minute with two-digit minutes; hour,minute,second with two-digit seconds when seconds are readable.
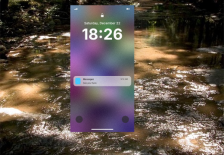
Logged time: 18,26
